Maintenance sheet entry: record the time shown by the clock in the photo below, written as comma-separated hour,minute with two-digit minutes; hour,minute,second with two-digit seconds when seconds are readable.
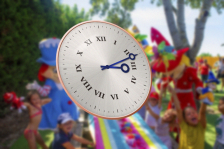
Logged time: 3,12
